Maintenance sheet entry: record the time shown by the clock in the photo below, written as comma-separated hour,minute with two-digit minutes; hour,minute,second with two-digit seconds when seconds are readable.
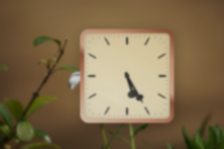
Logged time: 5,25
